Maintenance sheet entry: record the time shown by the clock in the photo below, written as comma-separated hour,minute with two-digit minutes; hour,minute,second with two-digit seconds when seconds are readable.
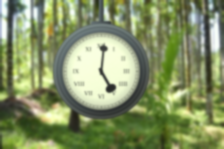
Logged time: 5,01
